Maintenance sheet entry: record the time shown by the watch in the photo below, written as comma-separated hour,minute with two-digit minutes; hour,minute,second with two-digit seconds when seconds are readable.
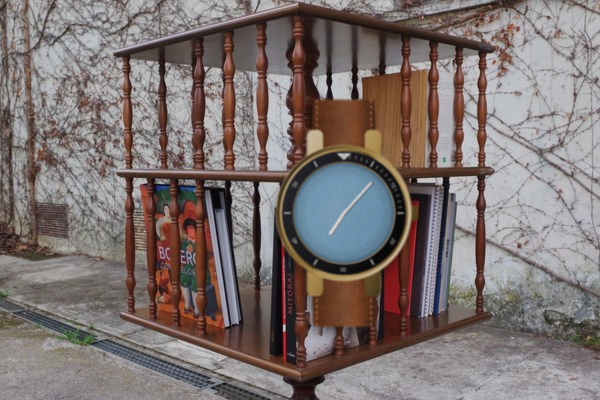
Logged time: 7,07
